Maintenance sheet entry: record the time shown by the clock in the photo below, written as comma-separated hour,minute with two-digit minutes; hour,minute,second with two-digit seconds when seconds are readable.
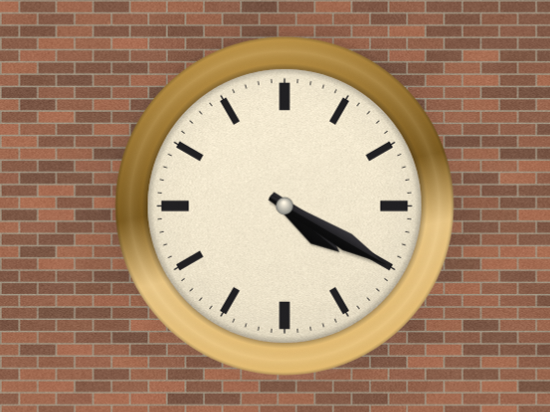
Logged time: 4,20
